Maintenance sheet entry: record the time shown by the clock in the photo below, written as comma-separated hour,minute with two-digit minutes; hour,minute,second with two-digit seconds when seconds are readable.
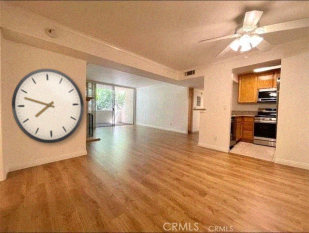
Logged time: 7,48
